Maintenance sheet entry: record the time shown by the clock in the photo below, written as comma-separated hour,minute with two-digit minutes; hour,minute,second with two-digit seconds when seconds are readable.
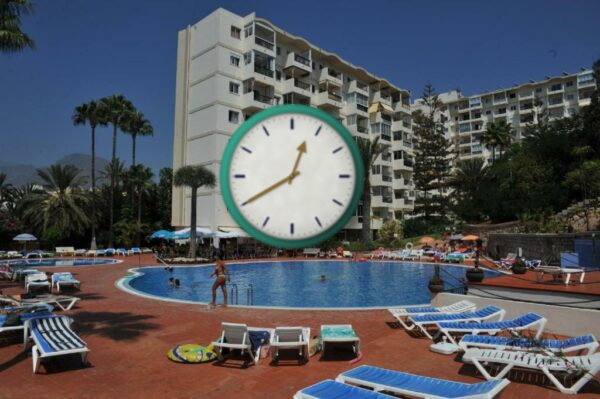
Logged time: 12,40
